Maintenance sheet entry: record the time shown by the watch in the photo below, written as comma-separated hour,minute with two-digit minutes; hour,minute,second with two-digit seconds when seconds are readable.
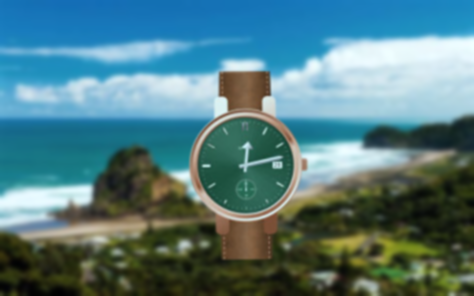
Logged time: 12,13
